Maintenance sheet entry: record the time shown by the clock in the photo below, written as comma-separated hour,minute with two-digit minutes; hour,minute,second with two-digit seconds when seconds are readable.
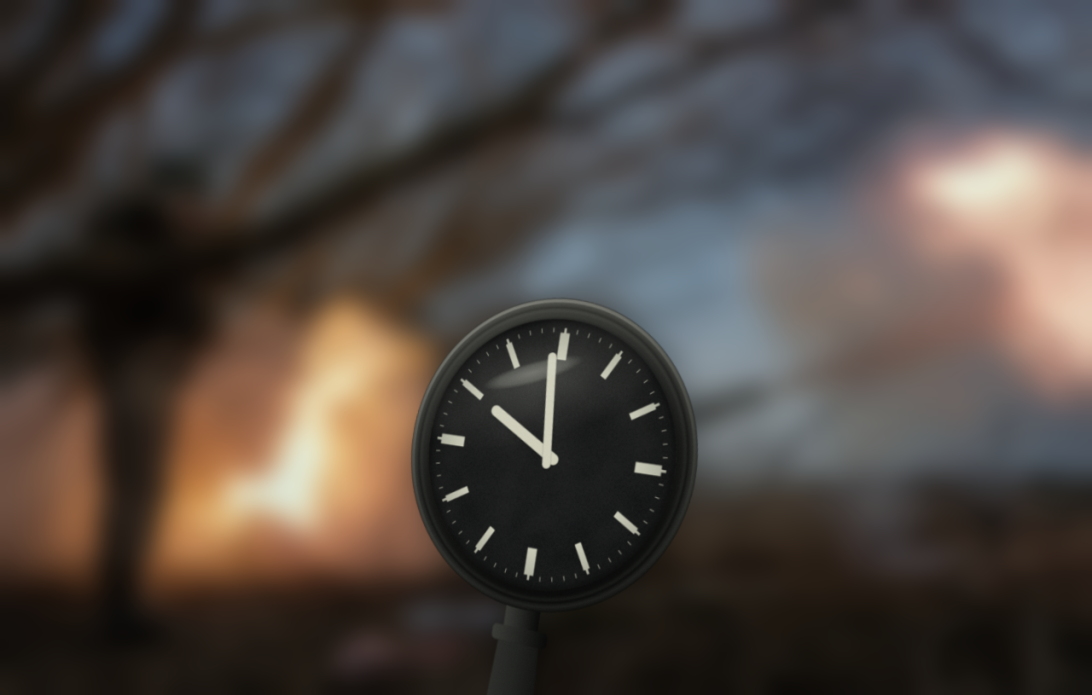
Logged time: 9,59
